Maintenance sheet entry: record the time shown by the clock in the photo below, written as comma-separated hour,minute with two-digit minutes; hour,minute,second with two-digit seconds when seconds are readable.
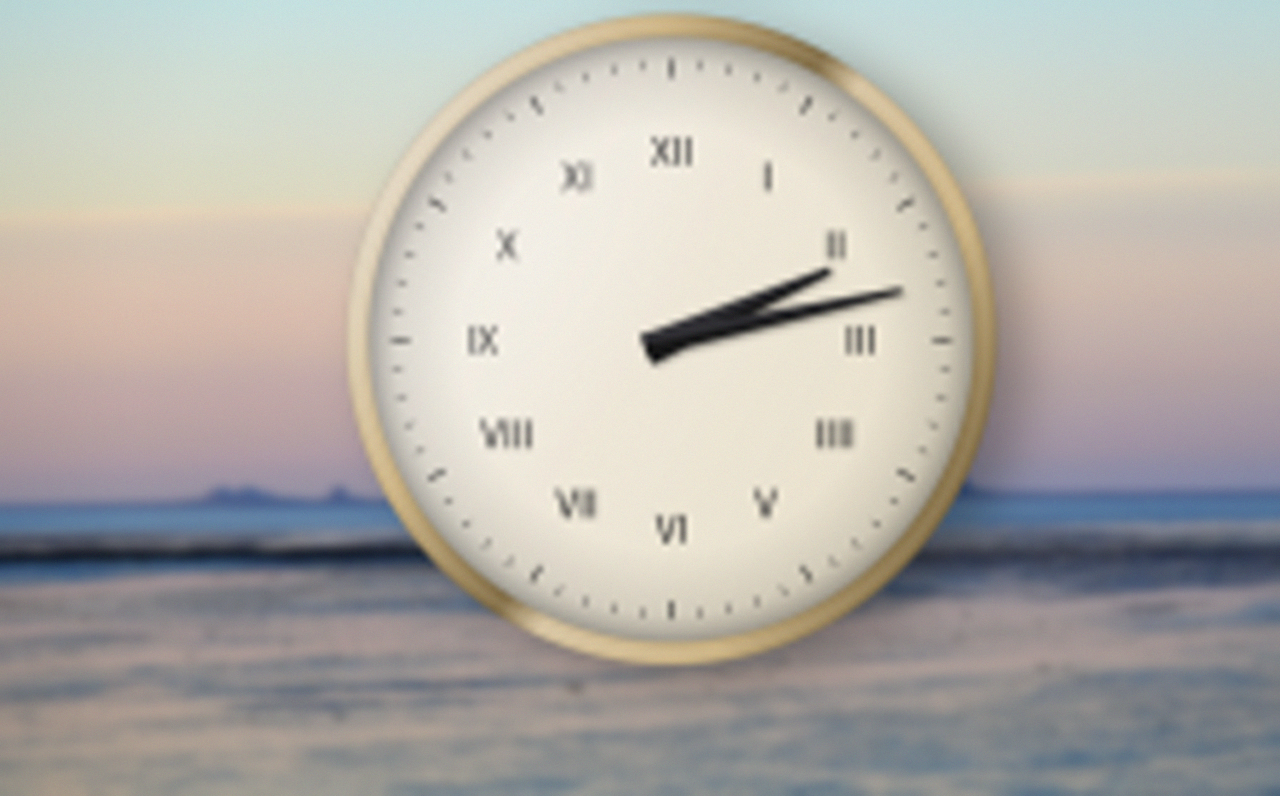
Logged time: 2,13
